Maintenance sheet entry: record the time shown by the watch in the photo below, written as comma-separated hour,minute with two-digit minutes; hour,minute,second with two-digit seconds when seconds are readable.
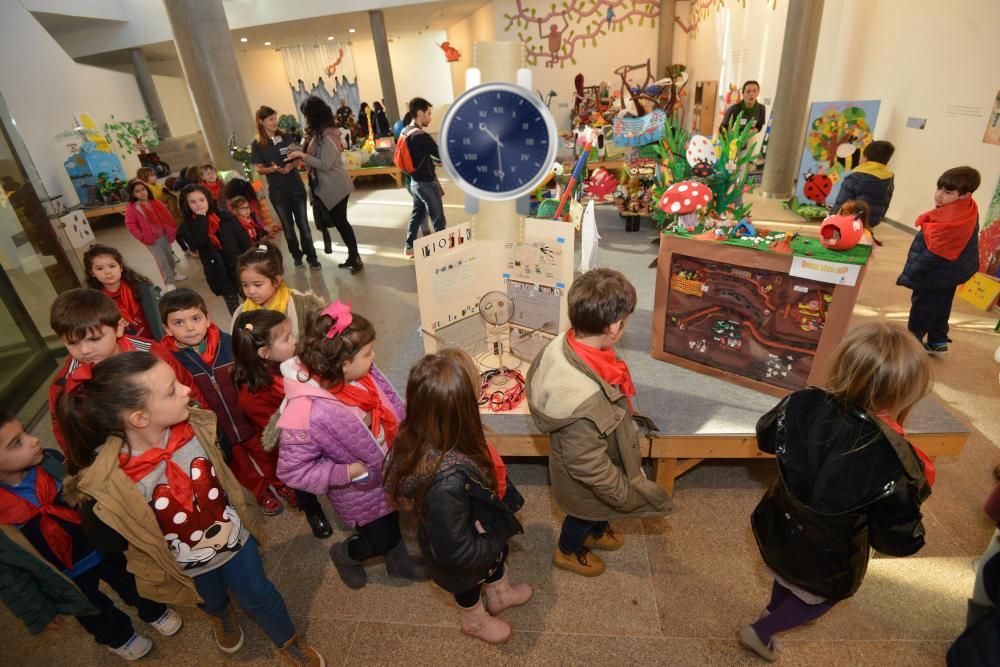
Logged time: 10,29
